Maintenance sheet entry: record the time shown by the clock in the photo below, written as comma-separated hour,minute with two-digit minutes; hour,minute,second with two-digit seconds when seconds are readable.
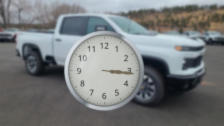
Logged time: 3,16
